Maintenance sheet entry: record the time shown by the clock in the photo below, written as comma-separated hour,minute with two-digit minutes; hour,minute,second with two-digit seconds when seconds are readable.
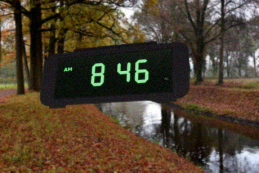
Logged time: 8,46
